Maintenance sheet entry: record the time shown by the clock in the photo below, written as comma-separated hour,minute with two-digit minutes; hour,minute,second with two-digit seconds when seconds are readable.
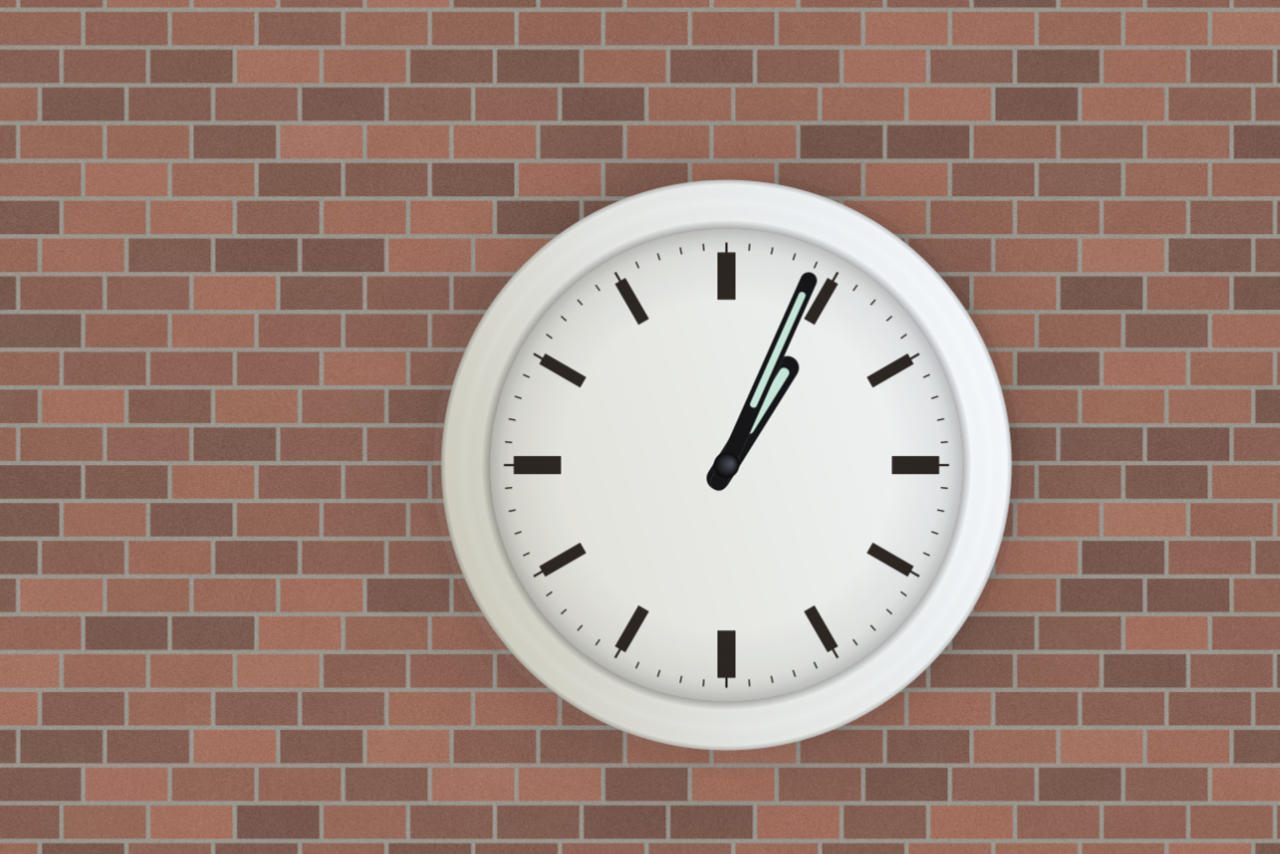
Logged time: 1,04
